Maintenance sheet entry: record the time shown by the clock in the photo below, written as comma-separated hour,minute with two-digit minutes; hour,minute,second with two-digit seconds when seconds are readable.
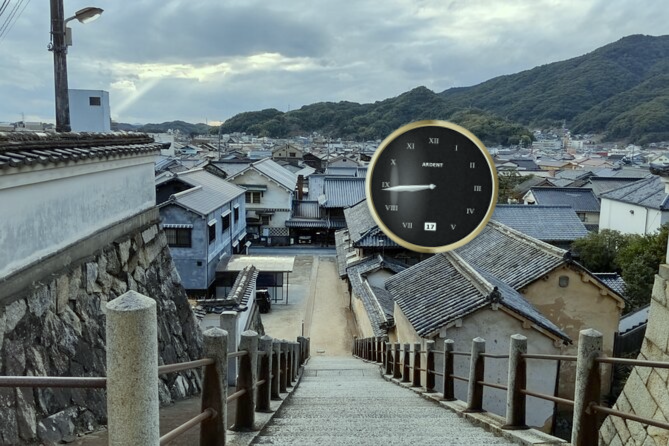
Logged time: 8,44
